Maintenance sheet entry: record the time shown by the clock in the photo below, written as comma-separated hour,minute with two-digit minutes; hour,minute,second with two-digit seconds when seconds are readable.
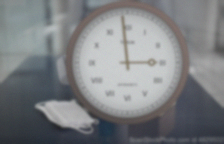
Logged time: 2,59
